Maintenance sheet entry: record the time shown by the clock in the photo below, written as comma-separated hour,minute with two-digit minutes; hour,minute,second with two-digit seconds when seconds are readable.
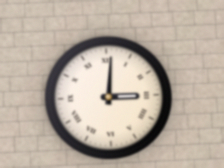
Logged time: 3,01
